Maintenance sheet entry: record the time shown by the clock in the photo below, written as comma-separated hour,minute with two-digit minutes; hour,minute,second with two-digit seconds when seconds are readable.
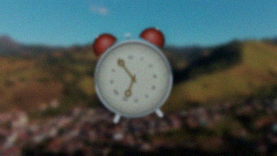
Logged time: 6,55
